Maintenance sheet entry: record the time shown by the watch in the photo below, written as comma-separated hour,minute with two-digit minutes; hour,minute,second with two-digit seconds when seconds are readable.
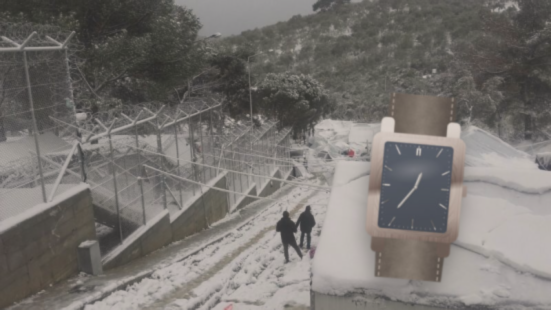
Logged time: 12,36
